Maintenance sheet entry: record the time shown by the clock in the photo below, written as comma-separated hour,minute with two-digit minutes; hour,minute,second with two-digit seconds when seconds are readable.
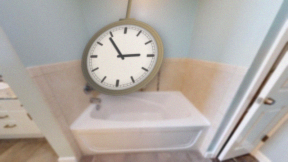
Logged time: 2,54
